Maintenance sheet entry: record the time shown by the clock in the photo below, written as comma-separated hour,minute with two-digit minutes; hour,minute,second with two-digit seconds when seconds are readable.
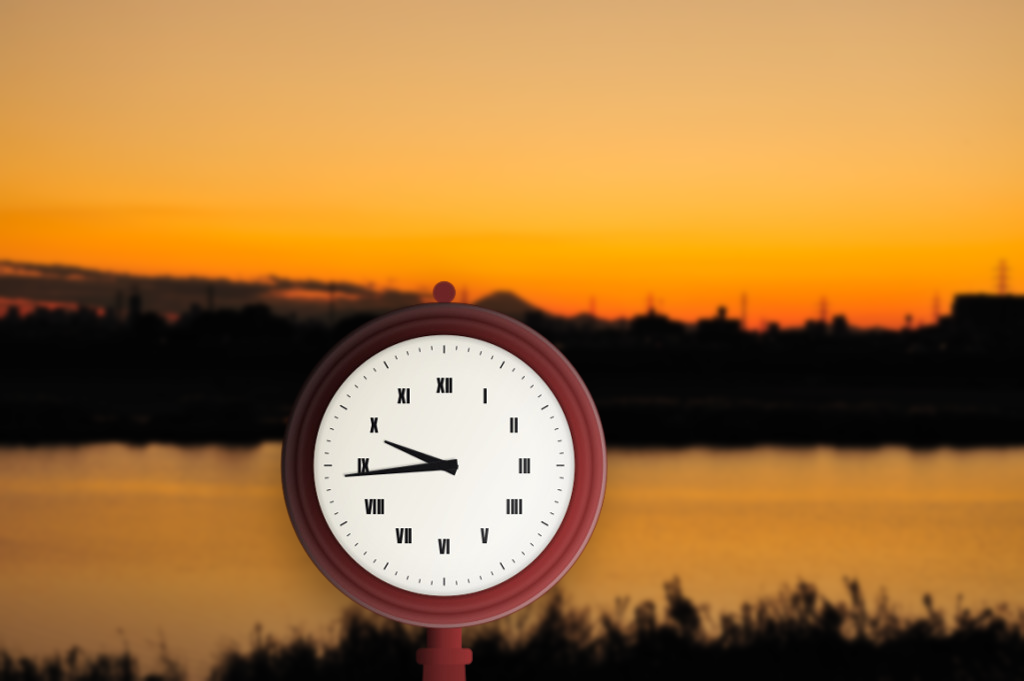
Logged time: 9,44
